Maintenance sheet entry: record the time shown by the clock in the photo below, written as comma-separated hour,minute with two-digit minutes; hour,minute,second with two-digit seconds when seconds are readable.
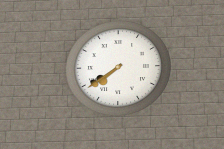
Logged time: 7,39
